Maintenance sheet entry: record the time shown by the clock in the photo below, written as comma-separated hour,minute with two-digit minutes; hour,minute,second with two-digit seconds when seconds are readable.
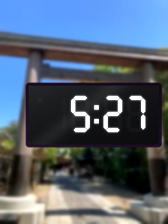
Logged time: 5,27
